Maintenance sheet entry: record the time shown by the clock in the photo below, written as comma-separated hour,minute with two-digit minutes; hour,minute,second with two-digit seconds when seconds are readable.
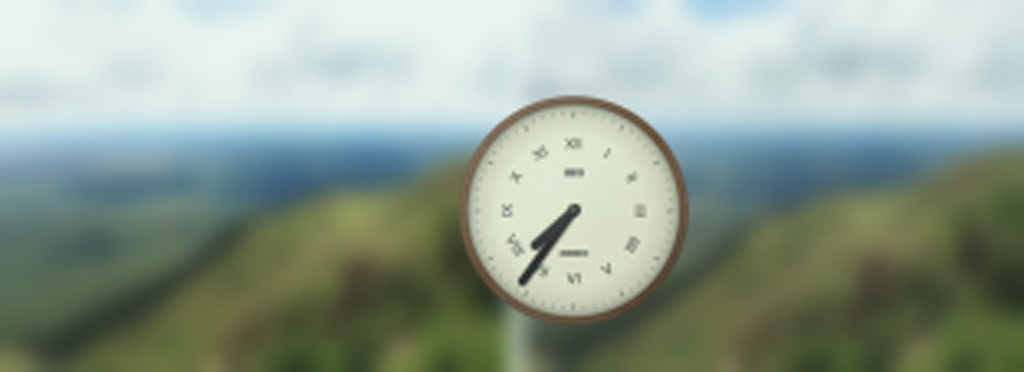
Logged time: 7,36
